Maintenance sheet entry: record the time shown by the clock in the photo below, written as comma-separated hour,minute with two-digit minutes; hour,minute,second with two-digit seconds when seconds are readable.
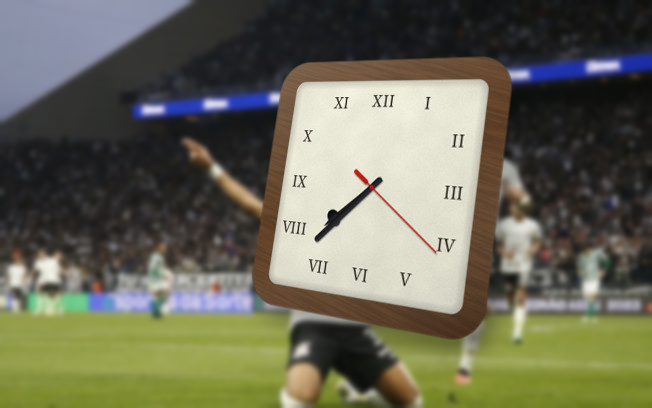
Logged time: 7,37,21
